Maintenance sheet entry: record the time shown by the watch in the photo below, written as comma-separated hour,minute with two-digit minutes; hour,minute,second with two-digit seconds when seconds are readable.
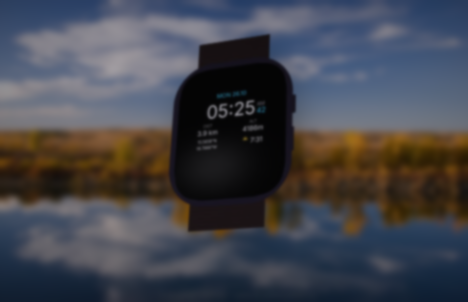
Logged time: 5,25
